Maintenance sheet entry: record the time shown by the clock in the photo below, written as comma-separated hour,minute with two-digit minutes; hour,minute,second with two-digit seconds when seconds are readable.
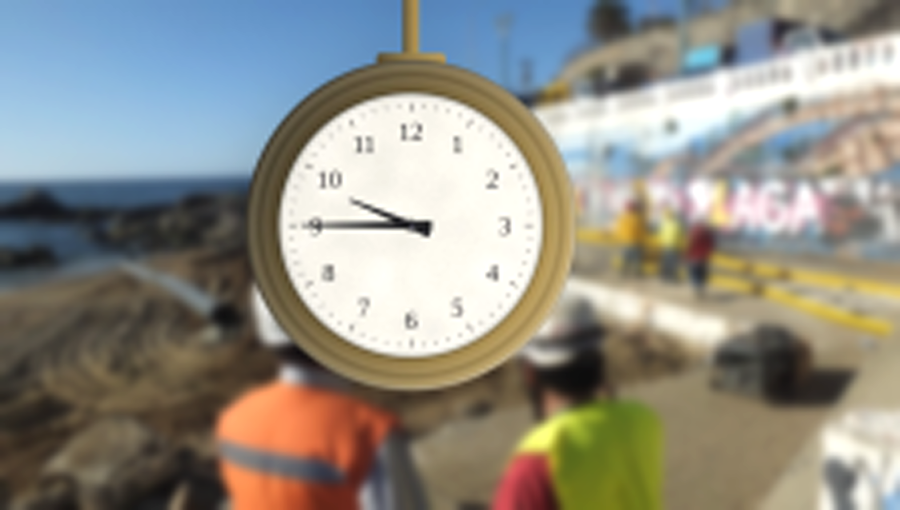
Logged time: 9,45
